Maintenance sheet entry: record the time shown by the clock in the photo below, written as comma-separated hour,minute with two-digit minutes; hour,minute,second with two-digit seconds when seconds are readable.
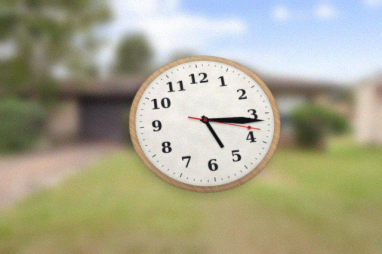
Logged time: 5,16,18
